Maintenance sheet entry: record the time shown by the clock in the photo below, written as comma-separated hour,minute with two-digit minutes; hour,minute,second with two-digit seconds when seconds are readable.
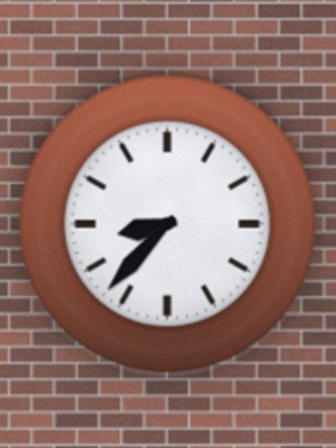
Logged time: 8,37
